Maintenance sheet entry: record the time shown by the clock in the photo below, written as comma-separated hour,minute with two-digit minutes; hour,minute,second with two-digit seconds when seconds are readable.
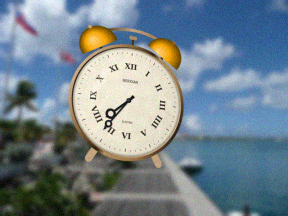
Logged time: 7,36
